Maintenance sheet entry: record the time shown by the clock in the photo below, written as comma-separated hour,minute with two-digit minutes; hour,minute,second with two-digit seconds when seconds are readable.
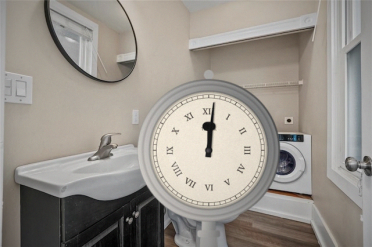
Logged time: 12,01
